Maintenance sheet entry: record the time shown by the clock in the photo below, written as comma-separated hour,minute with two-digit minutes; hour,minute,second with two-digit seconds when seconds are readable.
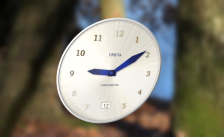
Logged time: 9,09
